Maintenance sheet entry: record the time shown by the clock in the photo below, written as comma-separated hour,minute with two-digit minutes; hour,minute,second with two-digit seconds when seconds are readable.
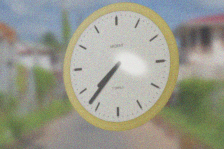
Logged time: 7,37
